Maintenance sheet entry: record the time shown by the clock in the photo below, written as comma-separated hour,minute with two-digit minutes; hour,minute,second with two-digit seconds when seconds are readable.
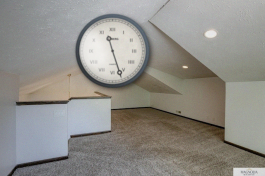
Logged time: 11,27
